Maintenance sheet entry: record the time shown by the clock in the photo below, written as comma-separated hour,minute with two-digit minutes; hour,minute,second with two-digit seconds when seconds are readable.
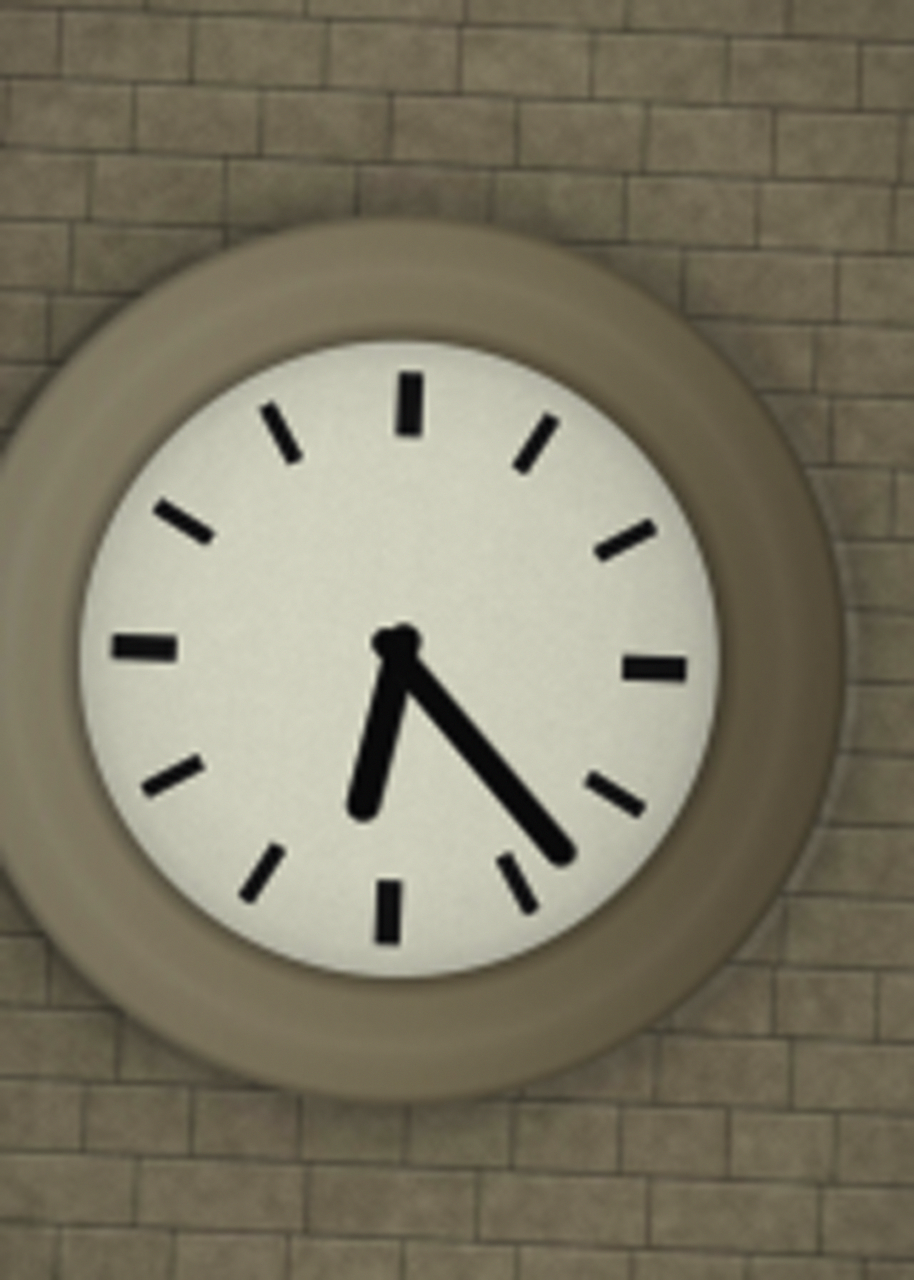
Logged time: 6,23
